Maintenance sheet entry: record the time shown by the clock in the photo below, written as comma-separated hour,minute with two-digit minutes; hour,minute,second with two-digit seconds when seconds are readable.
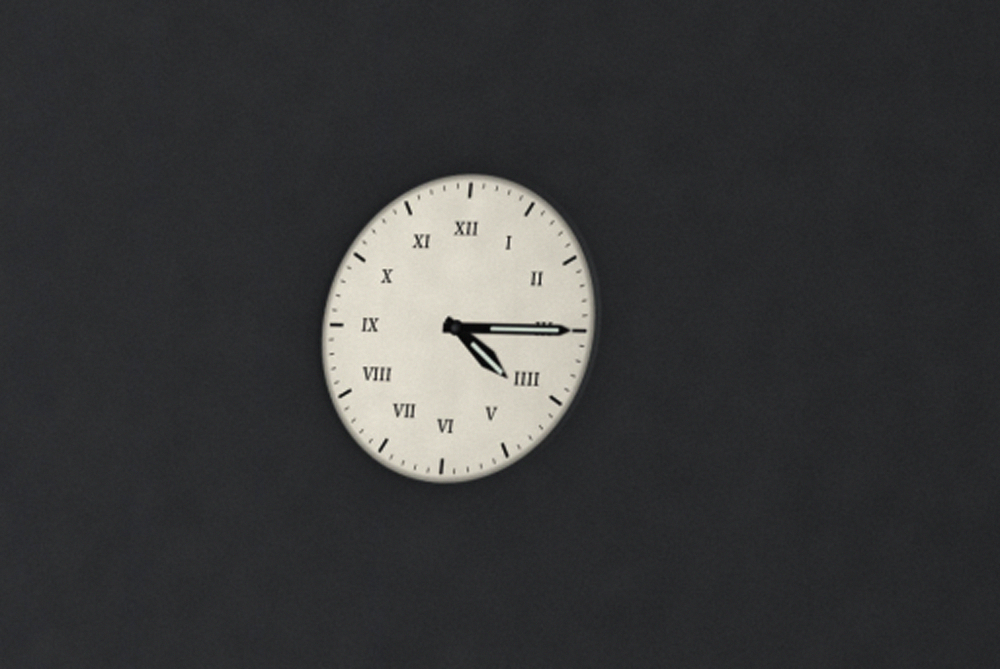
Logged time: 4,15
